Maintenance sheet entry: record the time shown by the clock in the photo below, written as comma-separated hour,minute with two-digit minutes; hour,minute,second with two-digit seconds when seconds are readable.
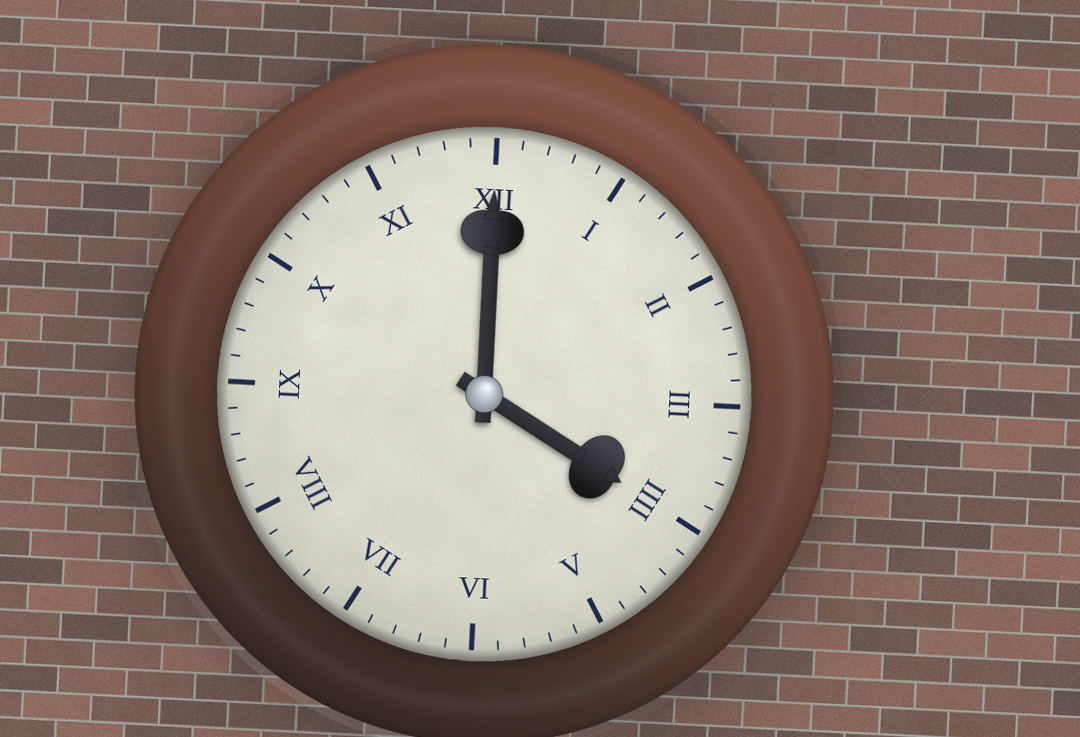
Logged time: 4,00
